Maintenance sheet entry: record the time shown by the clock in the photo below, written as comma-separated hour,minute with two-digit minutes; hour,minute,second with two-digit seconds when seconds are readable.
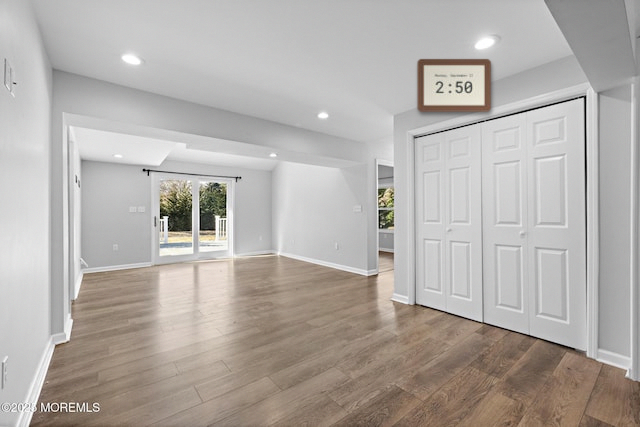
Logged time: 2,50
